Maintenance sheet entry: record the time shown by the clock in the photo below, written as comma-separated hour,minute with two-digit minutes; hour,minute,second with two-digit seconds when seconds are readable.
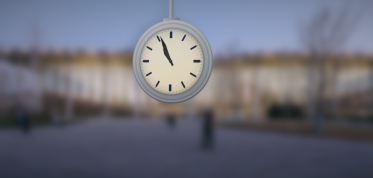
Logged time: 10,56
